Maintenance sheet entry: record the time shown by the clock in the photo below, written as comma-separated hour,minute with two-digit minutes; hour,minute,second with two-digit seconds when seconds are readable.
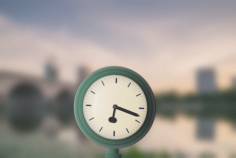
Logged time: 6,18
